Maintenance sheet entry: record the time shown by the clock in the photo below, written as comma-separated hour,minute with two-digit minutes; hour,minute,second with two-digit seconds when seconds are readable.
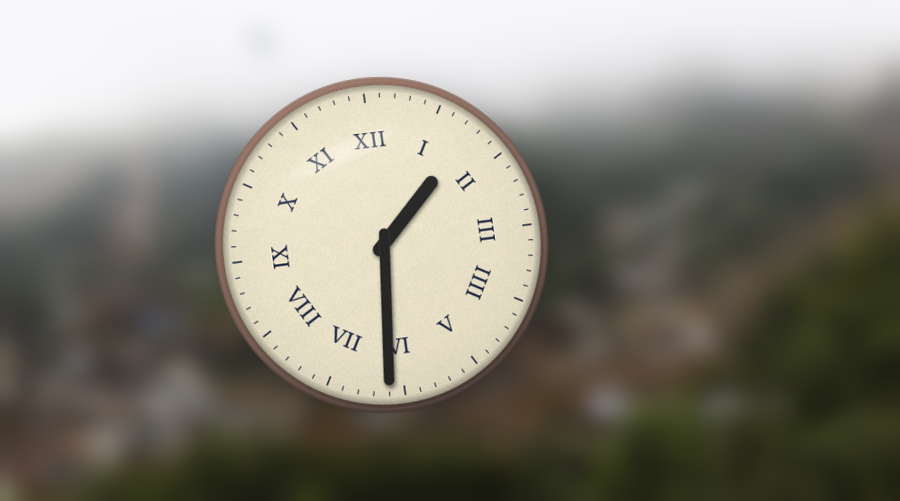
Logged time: 1,31
